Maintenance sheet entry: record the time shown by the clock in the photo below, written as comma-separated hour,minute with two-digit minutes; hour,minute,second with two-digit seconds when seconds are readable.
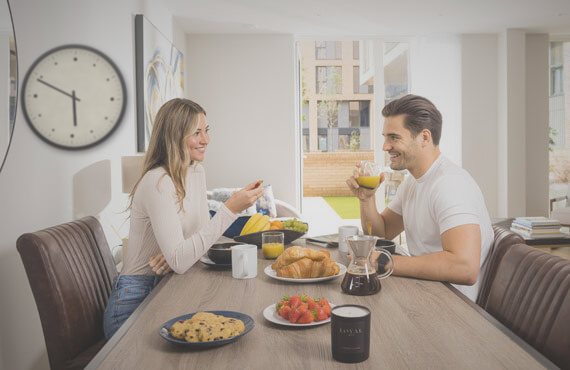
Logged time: 5,49
